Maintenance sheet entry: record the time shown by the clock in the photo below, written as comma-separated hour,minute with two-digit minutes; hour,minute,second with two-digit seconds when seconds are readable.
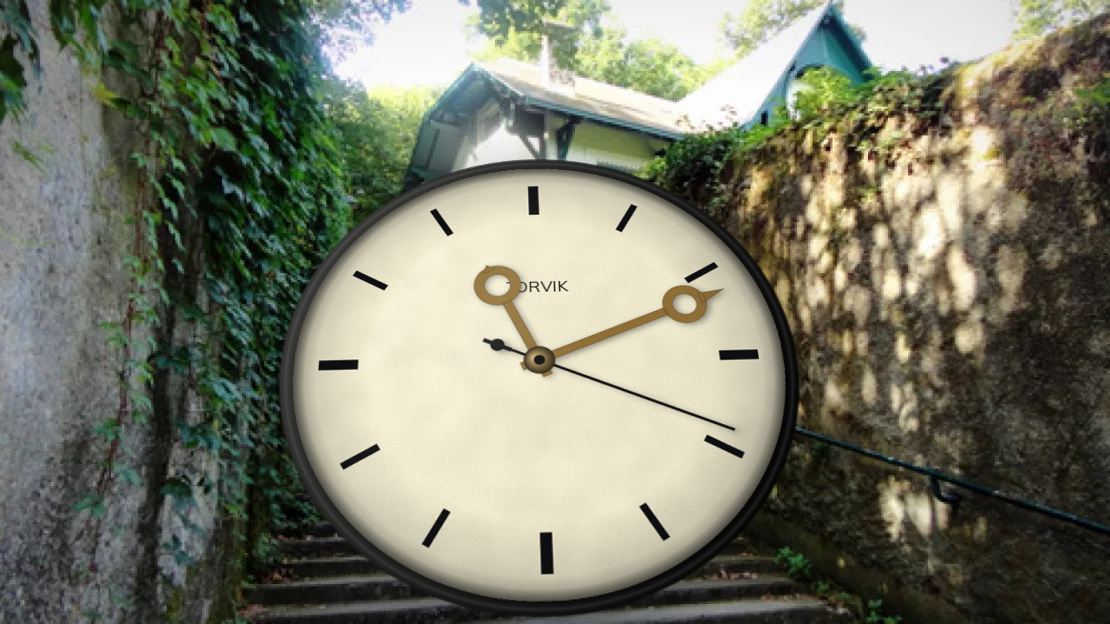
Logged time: 11,11,19
